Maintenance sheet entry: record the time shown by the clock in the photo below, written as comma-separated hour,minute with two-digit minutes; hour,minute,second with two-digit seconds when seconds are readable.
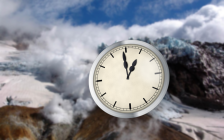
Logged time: 12,59
